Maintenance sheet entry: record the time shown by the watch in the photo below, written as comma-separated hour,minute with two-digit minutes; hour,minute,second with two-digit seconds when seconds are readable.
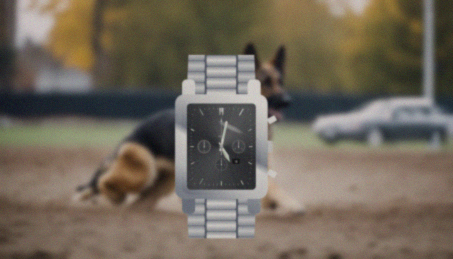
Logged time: 5,02
